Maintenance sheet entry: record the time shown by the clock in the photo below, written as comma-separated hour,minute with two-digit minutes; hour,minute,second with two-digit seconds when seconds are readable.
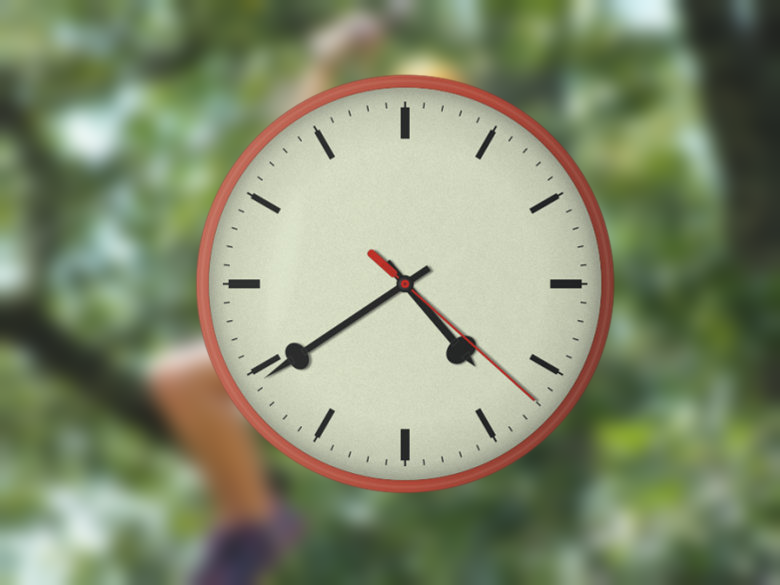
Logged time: 4,39,22
